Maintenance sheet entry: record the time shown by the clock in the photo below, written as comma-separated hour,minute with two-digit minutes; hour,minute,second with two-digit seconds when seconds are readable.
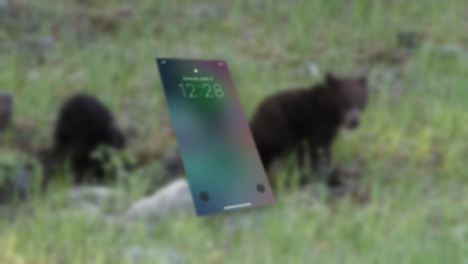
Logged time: 12,28
